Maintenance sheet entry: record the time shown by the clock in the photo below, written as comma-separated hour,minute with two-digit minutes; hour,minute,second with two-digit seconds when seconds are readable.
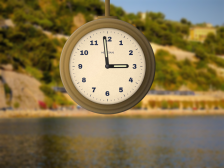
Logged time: 2,59
